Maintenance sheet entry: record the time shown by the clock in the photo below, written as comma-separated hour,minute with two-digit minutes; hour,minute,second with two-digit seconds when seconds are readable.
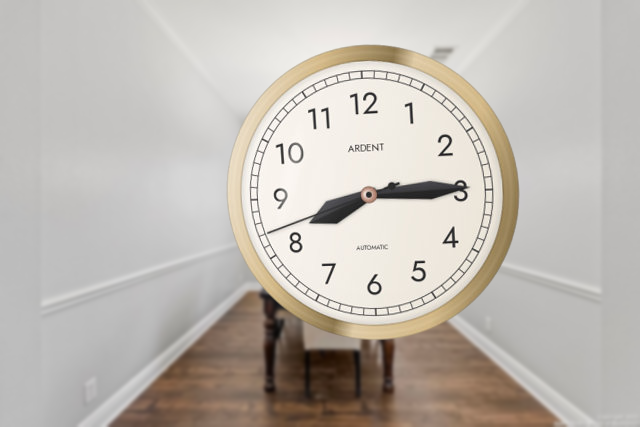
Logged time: 8,14,42
